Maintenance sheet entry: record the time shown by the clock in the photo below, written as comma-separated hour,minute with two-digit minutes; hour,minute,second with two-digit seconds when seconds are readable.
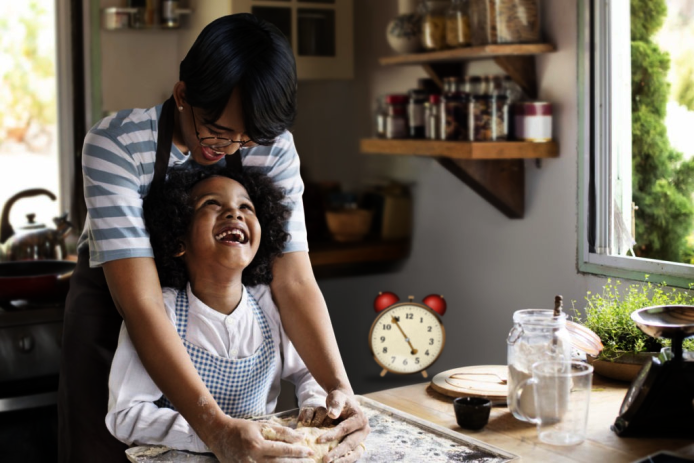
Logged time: 4,54
